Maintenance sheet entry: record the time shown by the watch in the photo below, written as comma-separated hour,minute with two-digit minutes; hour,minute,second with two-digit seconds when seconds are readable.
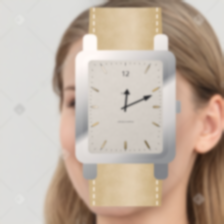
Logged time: 12,11
